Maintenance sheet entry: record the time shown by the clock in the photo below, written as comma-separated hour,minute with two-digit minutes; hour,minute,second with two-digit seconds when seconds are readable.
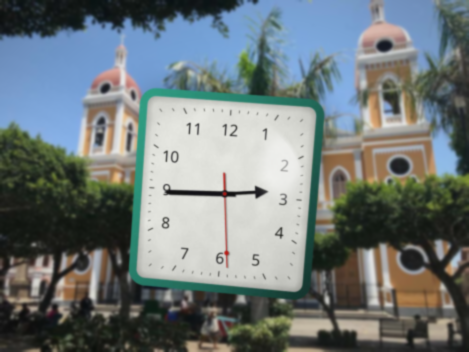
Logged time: 2,44,29
